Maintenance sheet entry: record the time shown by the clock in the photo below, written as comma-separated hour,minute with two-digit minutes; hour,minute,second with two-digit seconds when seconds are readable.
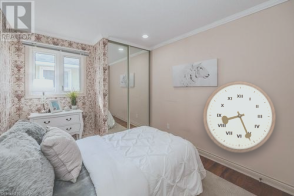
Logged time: 8,26
